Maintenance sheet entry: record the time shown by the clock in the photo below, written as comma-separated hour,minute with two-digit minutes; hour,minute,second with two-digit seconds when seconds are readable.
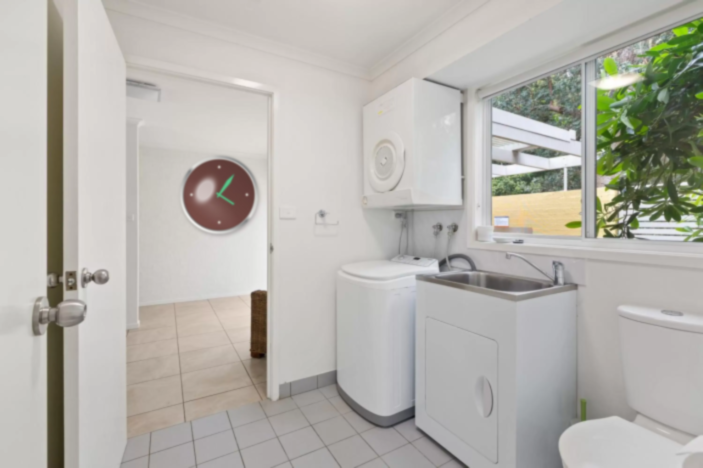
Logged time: 4,06
